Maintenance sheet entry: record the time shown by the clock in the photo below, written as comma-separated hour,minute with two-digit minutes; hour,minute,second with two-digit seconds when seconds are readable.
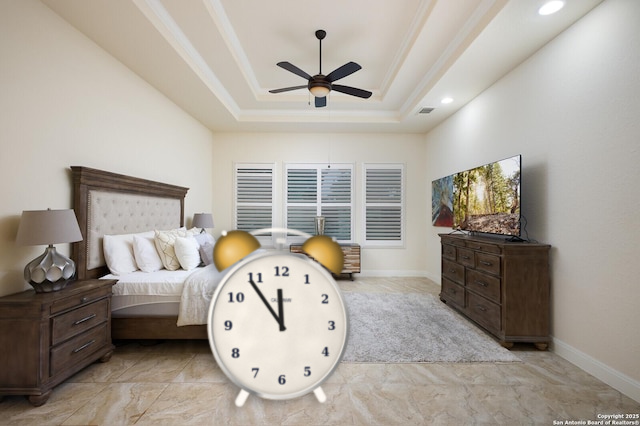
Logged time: 11,54
